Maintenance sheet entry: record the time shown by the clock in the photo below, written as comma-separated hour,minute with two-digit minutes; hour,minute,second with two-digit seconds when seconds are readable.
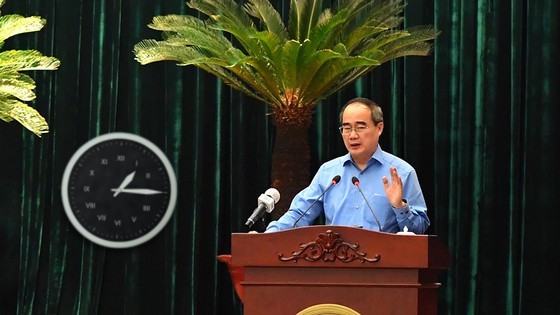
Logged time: 1,15
